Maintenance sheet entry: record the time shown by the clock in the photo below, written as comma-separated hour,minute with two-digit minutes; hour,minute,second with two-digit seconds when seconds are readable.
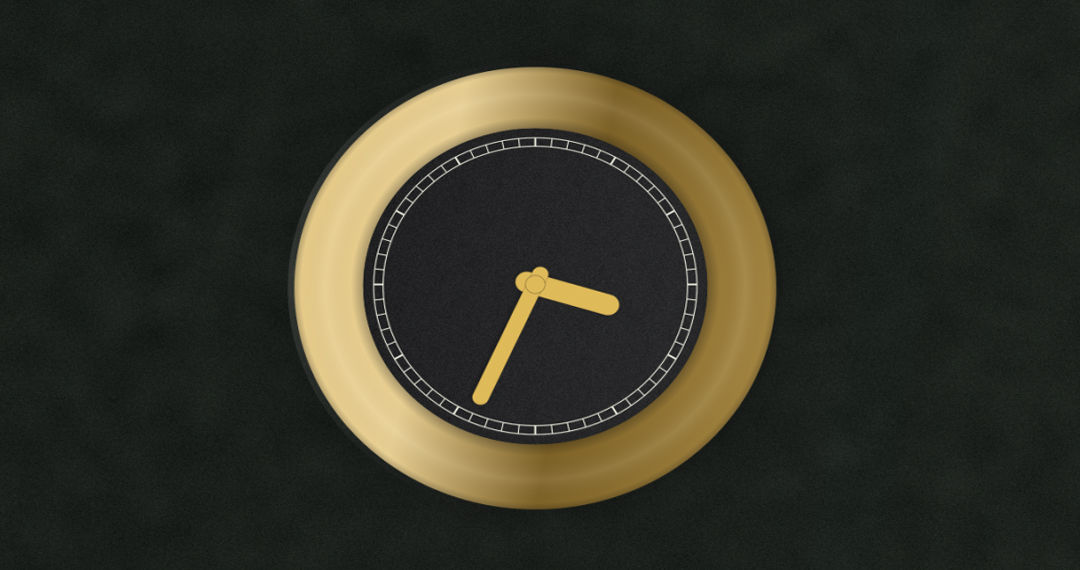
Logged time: 3,34
